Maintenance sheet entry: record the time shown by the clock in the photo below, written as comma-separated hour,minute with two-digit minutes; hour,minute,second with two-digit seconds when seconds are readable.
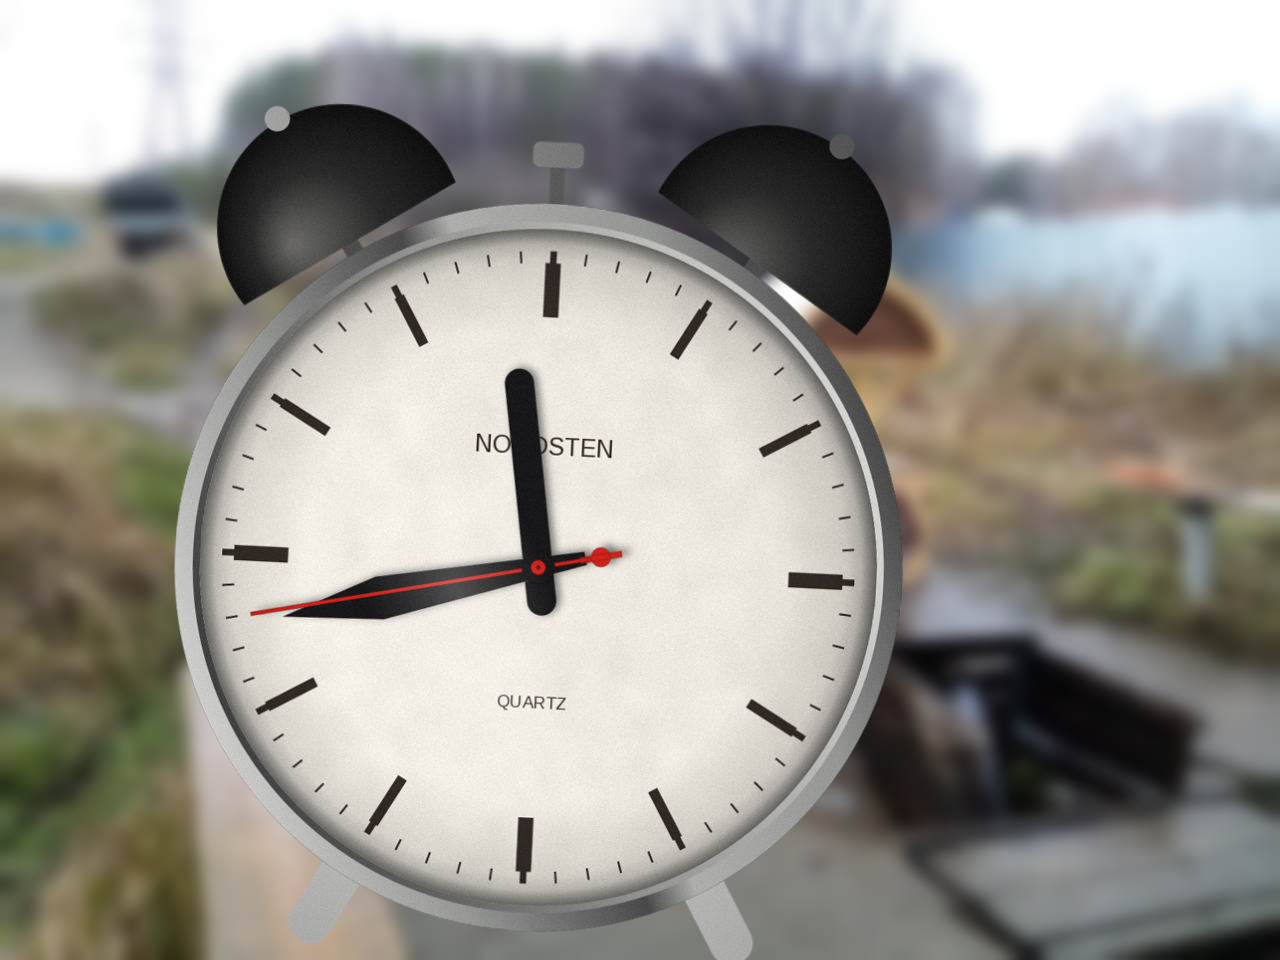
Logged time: 11,42,43
